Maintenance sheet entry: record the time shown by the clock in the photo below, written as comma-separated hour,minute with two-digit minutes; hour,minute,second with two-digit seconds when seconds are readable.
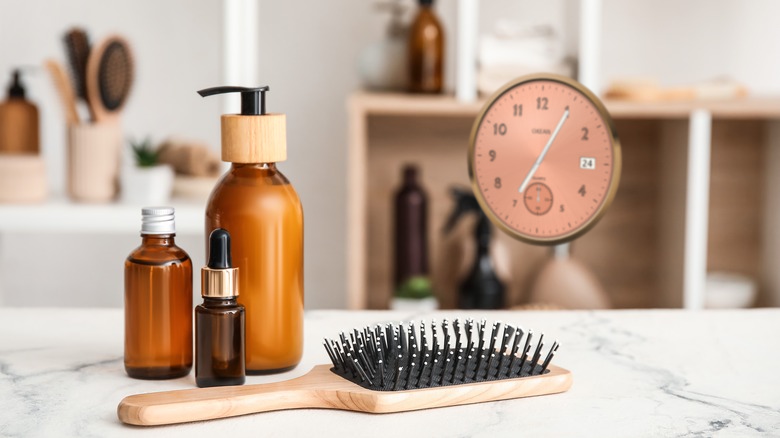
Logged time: 7,05
